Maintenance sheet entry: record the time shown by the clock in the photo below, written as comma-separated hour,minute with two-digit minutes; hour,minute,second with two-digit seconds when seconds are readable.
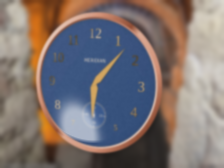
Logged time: 6,07
